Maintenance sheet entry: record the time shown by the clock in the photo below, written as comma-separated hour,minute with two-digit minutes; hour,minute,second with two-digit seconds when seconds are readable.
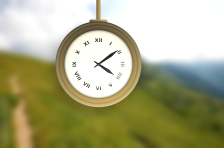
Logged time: 4,09
